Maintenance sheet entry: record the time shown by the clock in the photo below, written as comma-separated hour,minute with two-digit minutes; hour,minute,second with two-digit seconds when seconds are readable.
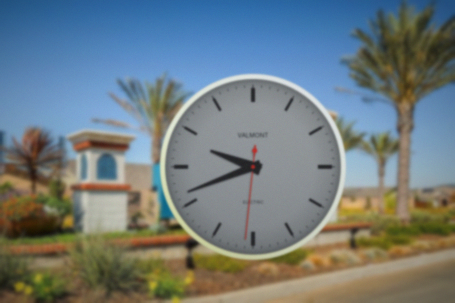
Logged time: 9,41,31
